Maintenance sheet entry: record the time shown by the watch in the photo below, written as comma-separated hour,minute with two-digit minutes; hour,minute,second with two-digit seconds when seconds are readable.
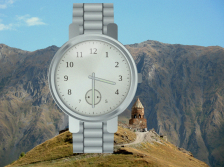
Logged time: 3,30
